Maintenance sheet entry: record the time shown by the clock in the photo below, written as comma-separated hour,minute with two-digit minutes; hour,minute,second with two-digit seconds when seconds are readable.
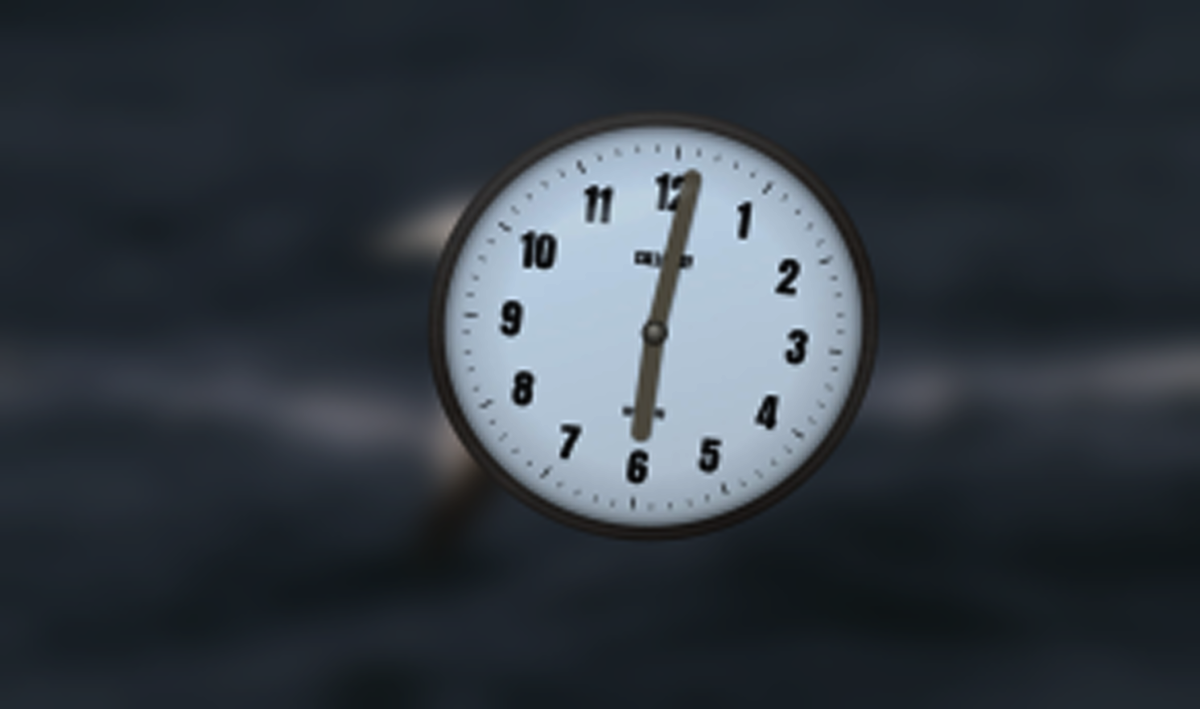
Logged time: 6,01
